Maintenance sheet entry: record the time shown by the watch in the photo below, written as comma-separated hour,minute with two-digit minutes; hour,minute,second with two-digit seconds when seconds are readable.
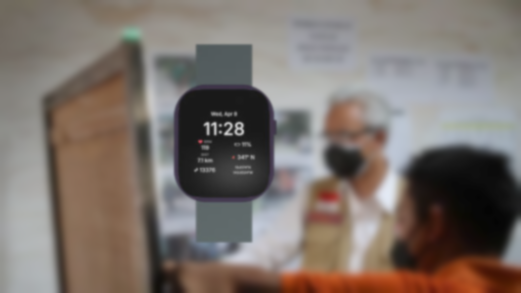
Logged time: 11,28
